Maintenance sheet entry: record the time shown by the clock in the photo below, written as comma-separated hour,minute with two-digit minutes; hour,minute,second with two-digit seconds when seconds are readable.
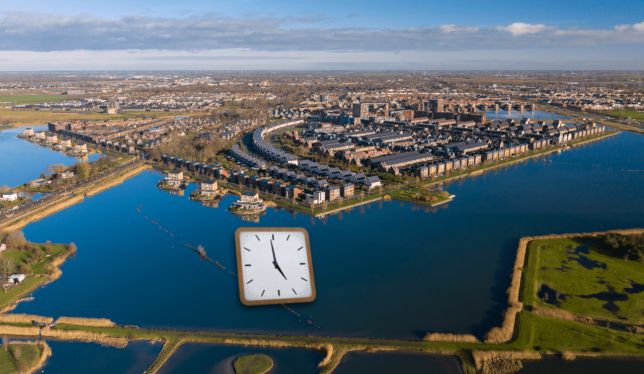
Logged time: 4,59
